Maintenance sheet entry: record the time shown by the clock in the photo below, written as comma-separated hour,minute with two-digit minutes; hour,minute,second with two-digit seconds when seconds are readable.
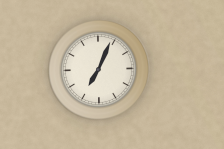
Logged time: 7,04
